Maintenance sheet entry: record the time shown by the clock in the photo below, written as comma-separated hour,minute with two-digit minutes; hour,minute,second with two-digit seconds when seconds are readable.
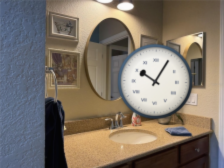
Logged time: 10,05
